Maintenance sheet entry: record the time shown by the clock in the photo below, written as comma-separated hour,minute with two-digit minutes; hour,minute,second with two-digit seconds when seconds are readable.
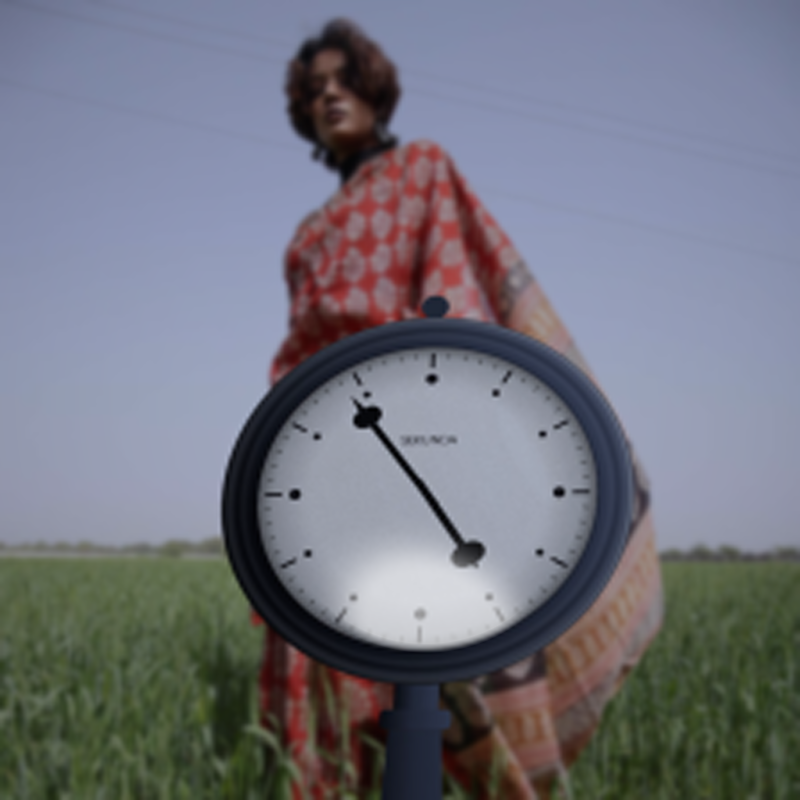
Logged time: 4,54
